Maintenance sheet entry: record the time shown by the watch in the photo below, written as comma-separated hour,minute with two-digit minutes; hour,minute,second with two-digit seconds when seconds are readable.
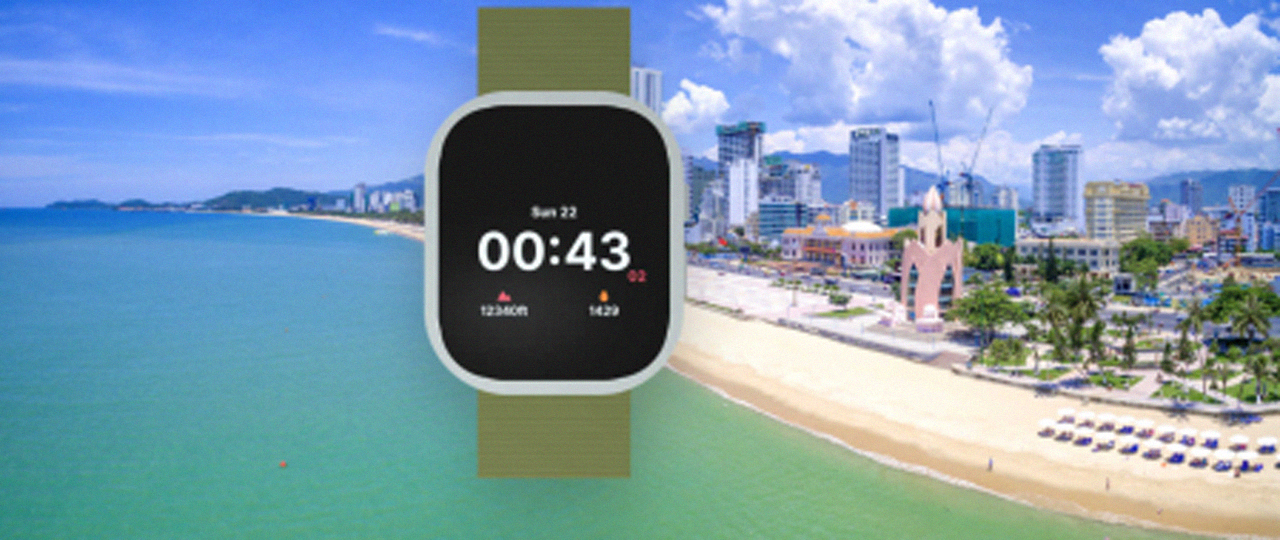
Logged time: 0,43
